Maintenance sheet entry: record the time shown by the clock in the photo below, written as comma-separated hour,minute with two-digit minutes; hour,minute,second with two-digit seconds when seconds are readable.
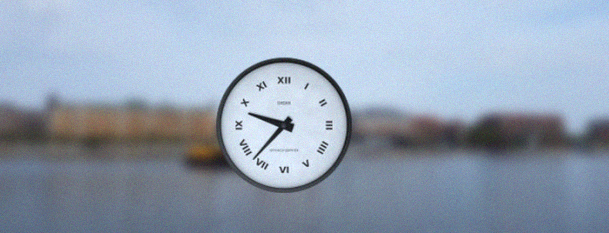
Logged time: 9,37
